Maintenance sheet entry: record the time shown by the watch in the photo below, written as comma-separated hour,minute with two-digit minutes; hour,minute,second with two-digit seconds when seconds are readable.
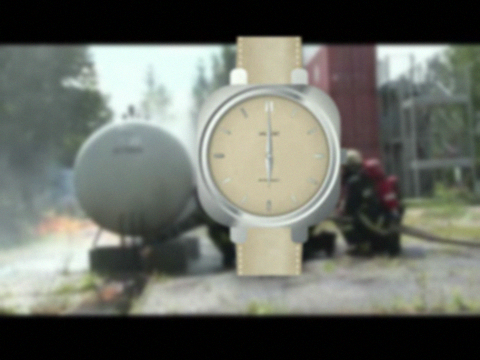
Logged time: 6,00
